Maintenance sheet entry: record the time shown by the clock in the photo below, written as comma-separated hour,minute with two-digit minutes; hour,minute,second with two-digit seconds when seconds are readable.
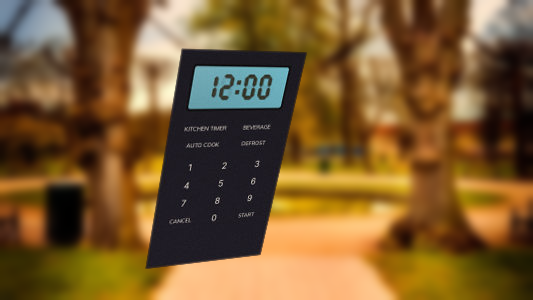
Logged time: 12,00
